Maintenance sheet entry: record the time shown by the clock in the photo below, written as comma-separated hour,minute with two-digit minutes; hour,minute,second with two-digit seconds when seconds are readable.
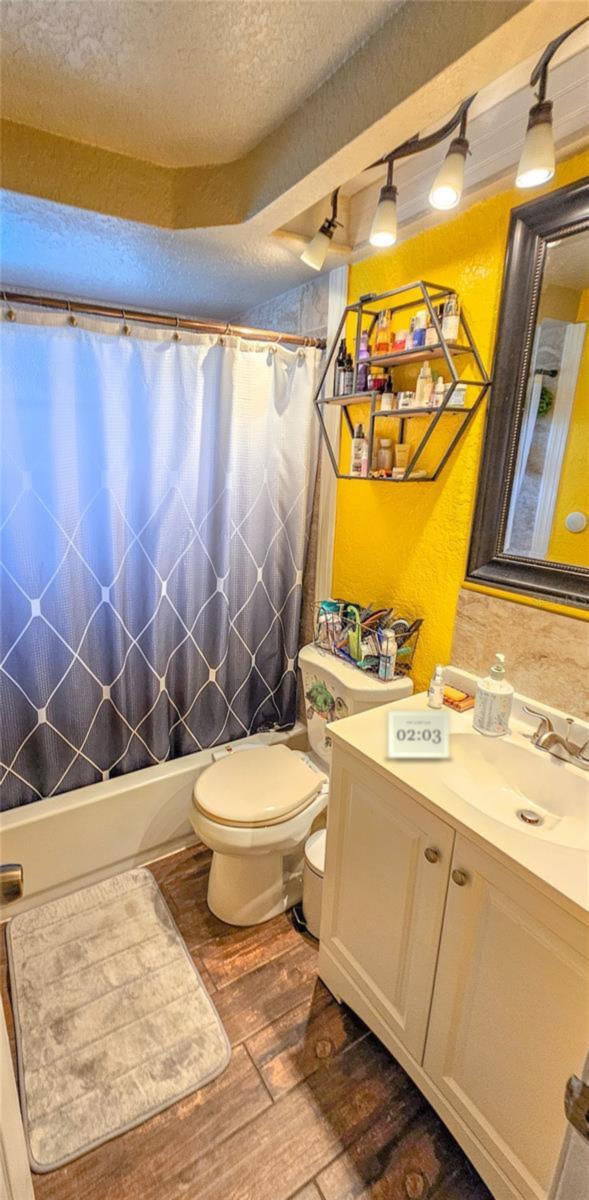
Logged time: 2,03
